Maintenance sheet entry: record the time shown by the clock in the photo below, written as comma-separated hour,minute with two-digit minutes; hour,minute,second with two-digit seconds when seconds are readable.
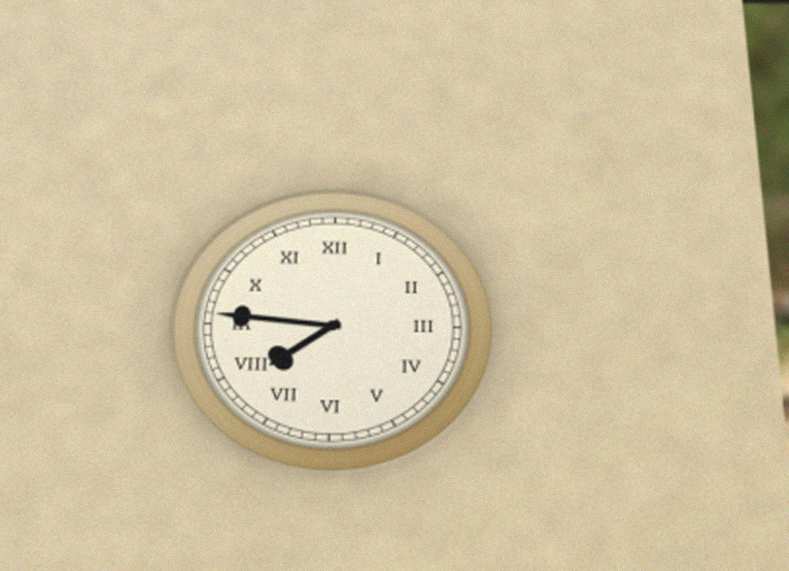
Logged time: 7,46
